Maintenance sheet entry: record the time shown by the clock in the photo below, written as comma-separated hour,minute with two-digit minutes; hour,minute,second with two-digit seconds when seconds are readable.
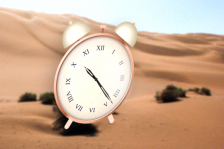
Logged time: 10,23
